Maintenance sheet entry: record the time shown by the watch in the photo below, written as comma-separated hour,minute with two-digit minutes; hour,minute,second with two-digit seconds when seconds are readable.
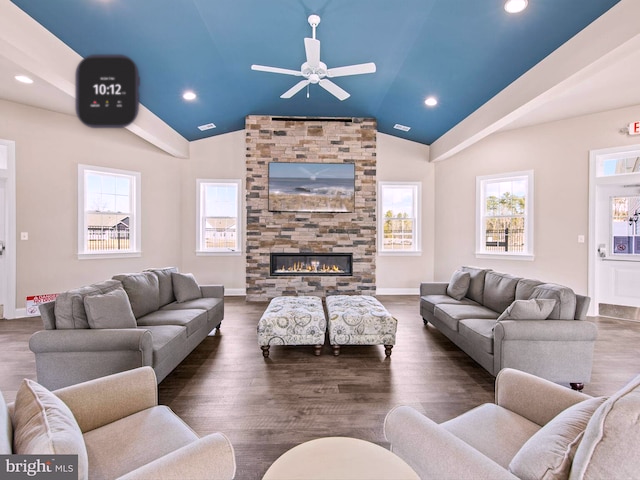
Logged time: 10,12
